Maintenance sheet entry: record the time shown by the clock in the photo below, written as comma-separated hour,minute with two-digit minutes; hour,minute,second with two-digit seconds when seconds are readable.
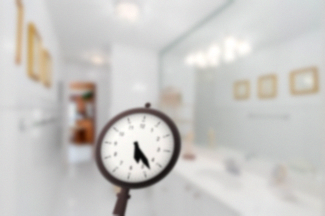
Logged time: 5,23
